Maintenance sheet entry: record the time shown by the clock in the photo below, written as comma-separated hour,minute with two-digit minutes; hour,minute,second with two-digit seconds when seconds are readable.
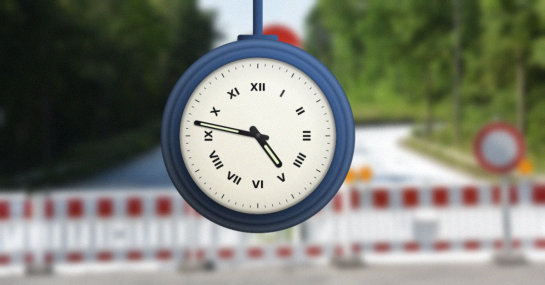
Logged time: 4,47
